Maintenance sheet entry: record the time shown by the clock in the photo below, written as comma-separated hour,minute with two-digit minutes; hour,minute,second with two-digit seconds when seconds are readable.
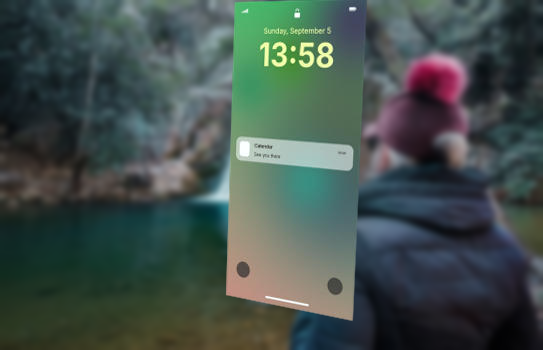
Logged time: 13,58
